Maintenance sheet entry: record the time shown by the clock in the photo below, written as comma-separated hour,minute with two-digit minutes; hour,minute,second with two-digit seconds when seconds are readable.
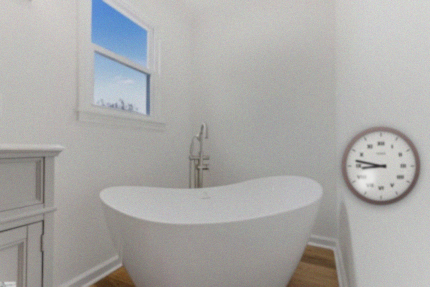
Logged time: 8,47
